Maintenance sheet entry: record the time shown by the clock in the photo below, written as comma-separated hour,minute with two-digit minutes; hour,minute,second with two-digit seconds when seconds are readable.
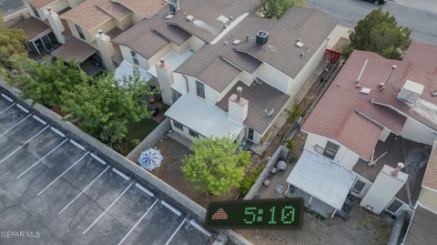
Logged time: 5,10
